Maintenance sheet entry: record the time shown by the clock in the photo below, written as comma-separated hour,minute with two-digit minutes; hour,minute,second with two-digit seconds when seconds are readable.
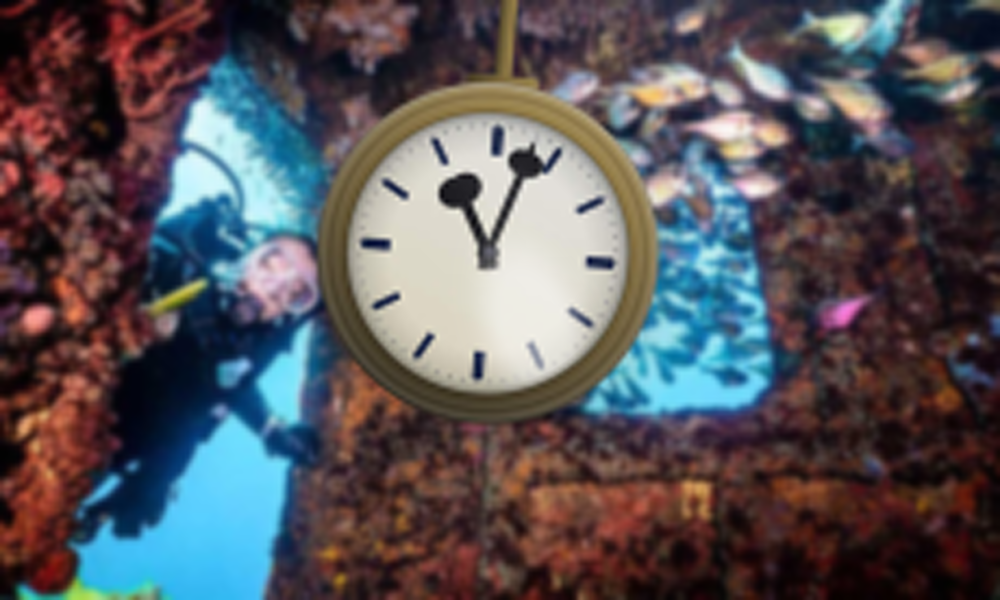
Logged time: 11,03
